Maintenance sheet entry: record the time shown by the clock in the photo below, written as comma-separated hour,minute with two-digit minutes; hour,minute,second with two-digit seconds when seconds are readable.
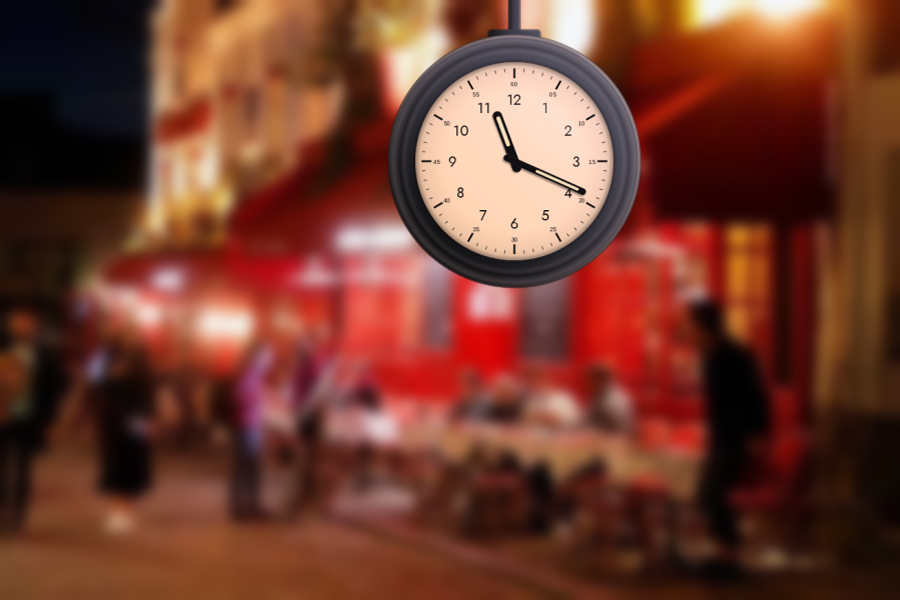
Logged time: 11,19
